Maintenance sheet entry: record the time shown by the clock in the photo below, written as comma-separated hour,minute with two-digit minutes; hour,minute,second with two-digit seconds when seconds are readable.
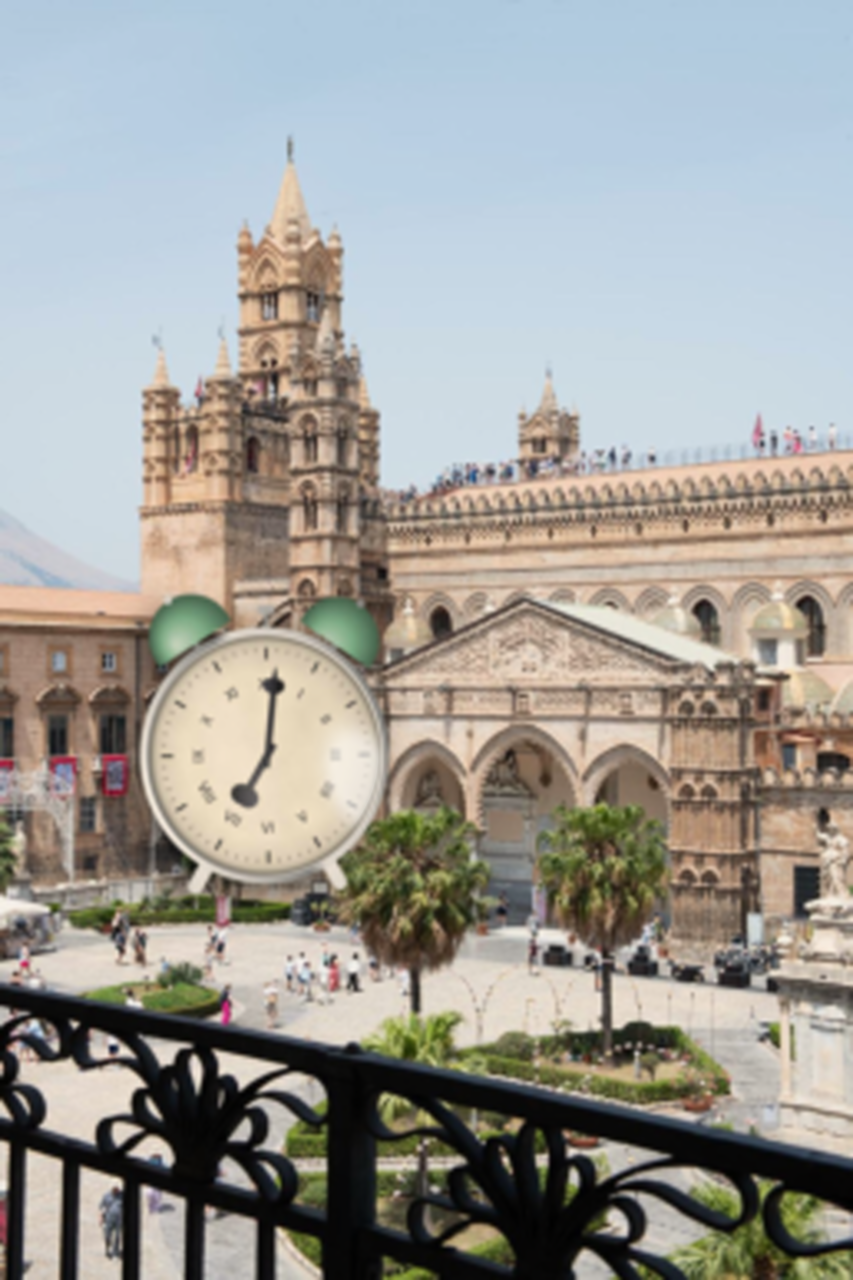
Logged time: 7,01
